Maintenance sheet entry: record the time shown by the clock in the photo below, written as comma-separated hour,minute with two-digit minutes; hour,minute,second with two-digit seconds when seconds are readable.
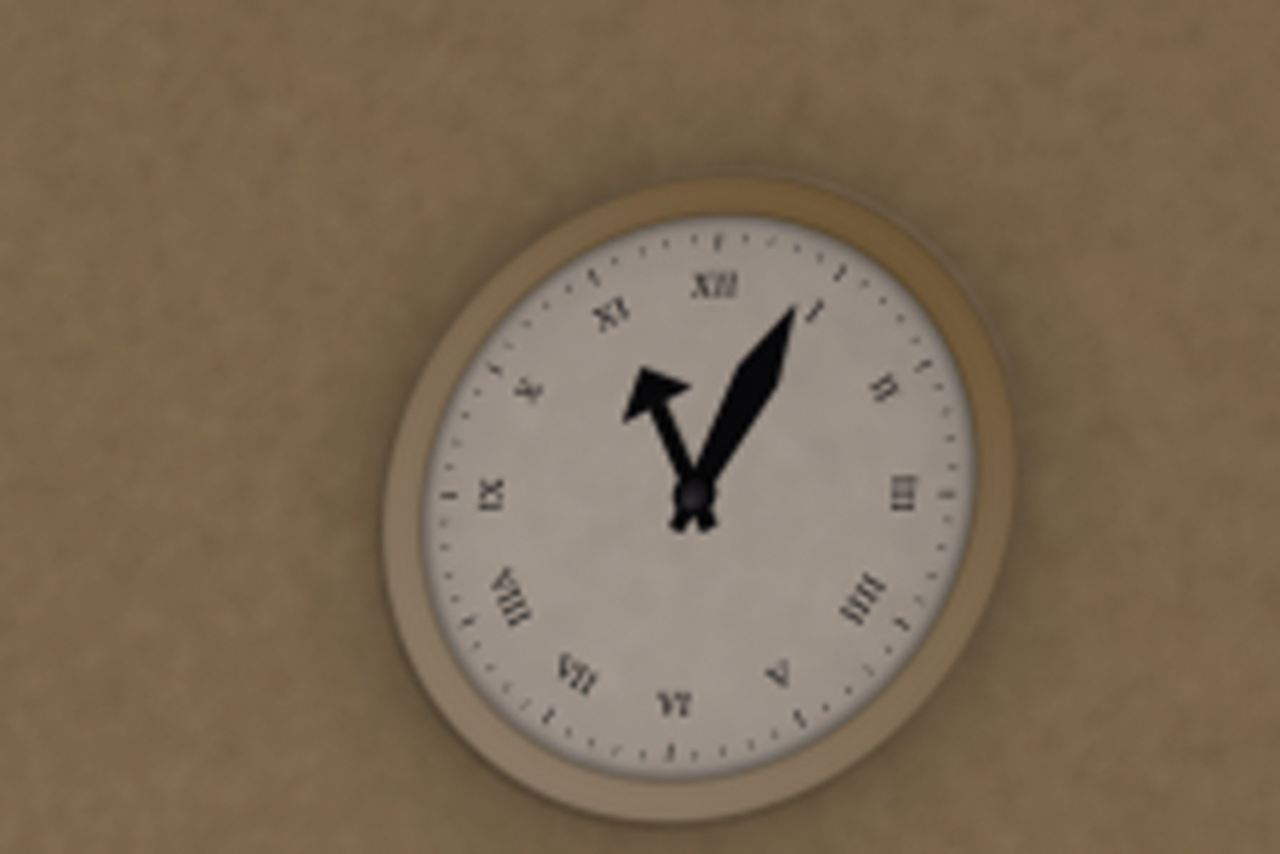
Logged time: 11,04
